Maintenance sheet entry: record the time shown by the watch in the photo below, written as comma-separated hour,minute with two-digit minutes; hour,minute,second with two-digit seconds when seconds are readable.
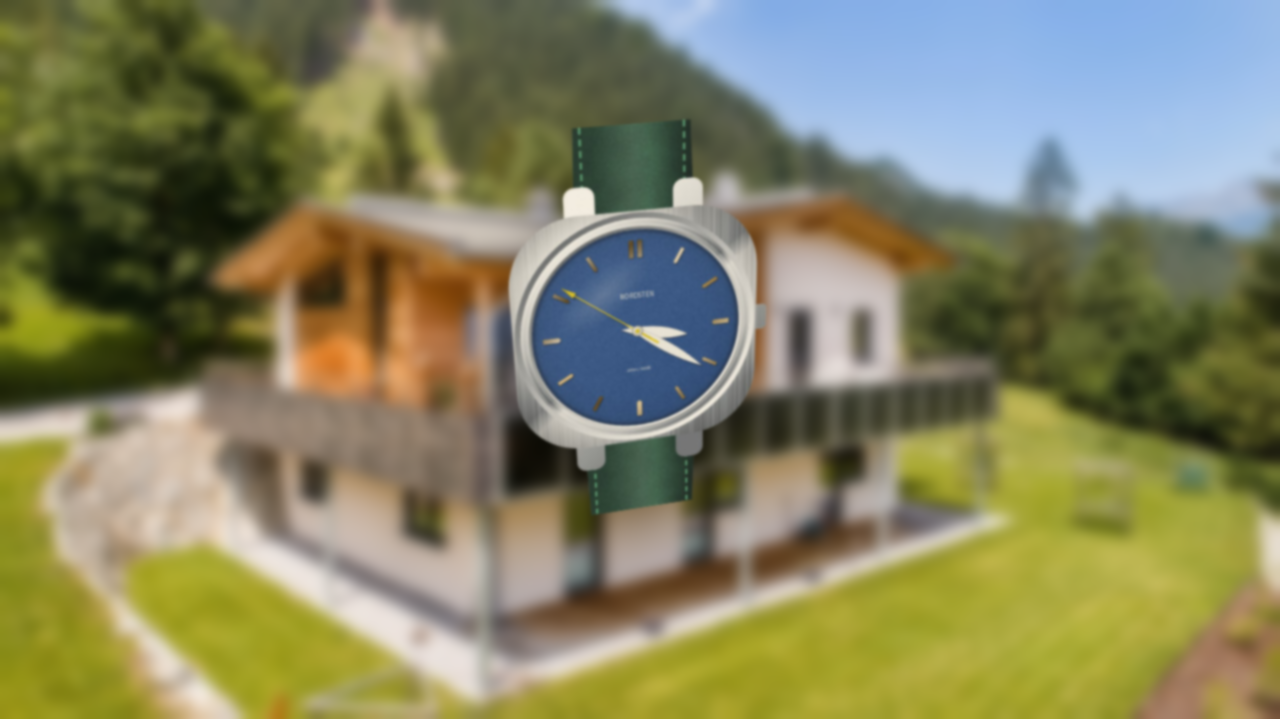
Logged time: 3,20,51
